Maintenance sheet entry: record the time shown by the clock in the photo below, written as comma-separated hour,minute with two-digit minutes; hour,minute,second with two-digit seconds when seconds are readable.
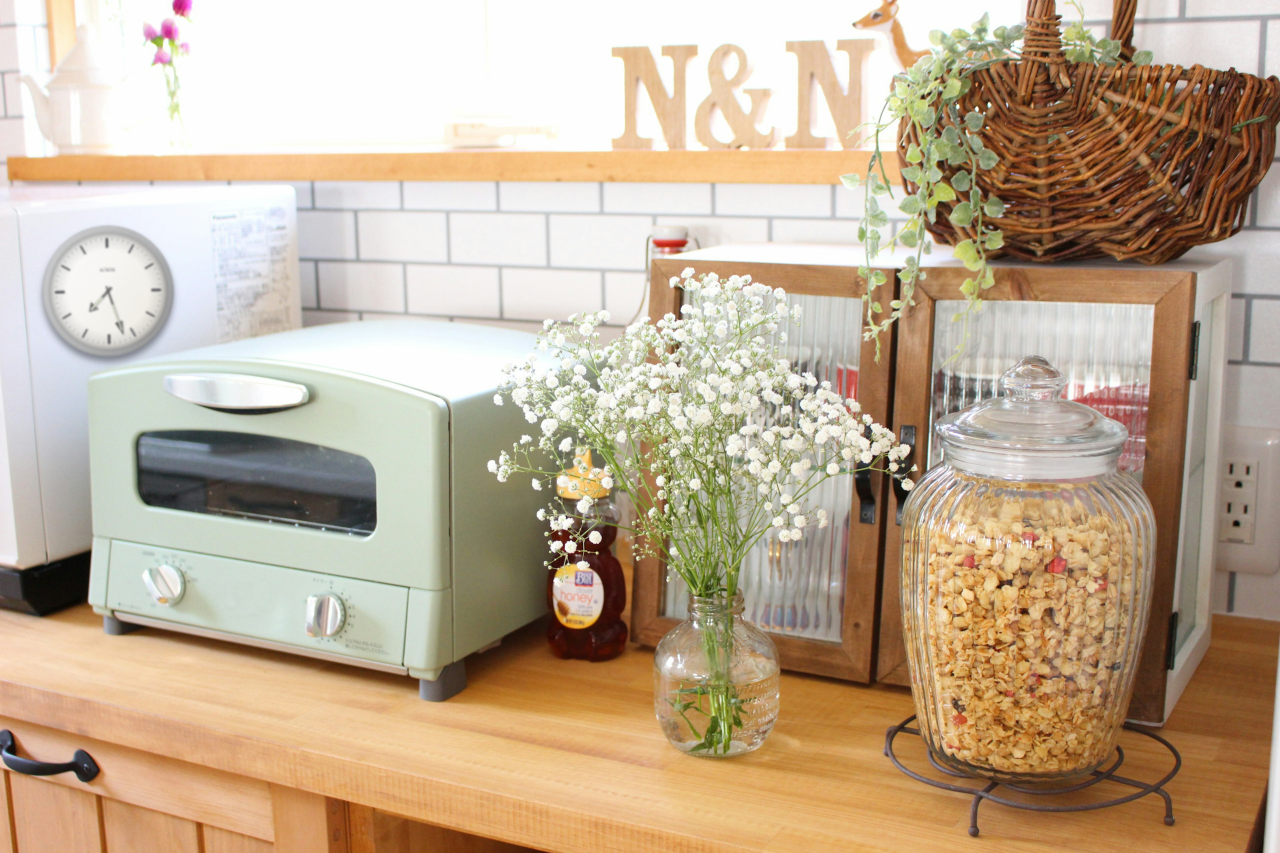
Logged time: 7,27
